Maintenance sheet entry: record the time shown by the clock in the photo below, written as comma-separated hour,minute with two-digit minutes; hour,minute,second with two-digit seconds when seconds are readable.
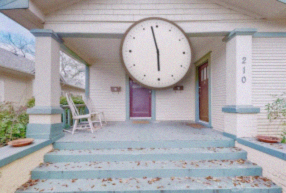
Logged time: 5,58
